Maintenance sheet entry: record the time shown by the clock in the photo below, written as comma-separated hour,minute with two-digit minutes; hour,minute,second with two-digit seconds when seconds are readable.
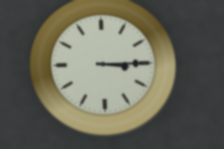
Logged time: 3,15
